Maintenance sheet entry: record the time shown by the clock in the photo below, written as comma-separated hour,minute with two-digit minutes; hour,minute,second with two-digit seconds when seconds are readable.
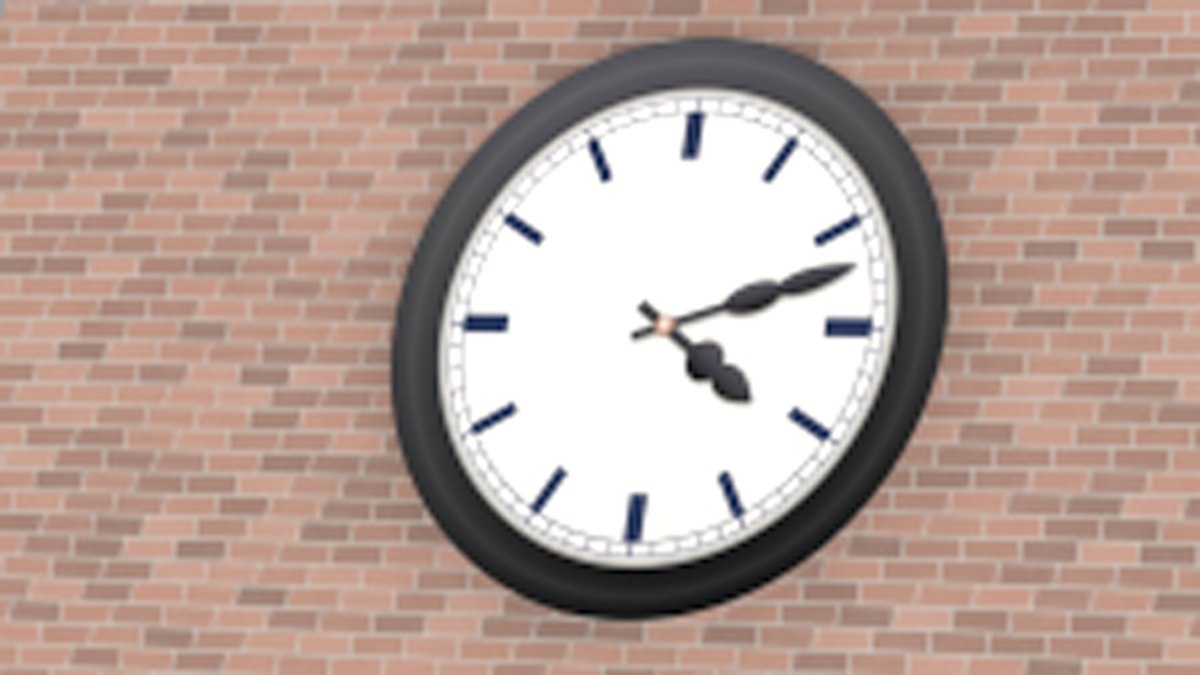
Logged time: 4,12
